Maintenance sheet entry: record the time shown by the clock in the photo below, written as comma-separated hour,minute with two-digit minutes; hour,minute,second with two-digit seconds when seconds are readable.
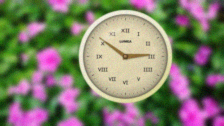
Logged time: 2,51
